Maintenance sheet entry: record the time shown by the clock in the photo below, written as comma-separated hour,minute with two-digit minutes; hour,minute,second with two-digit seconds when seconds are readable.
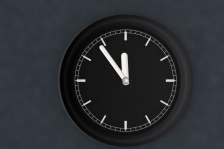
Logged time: 11,54
